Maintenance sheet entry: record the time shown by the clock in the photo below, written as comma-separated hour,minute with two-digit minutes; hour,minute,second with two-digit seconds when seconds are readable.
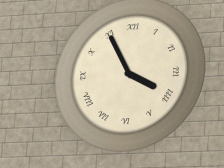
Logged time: 3,55
